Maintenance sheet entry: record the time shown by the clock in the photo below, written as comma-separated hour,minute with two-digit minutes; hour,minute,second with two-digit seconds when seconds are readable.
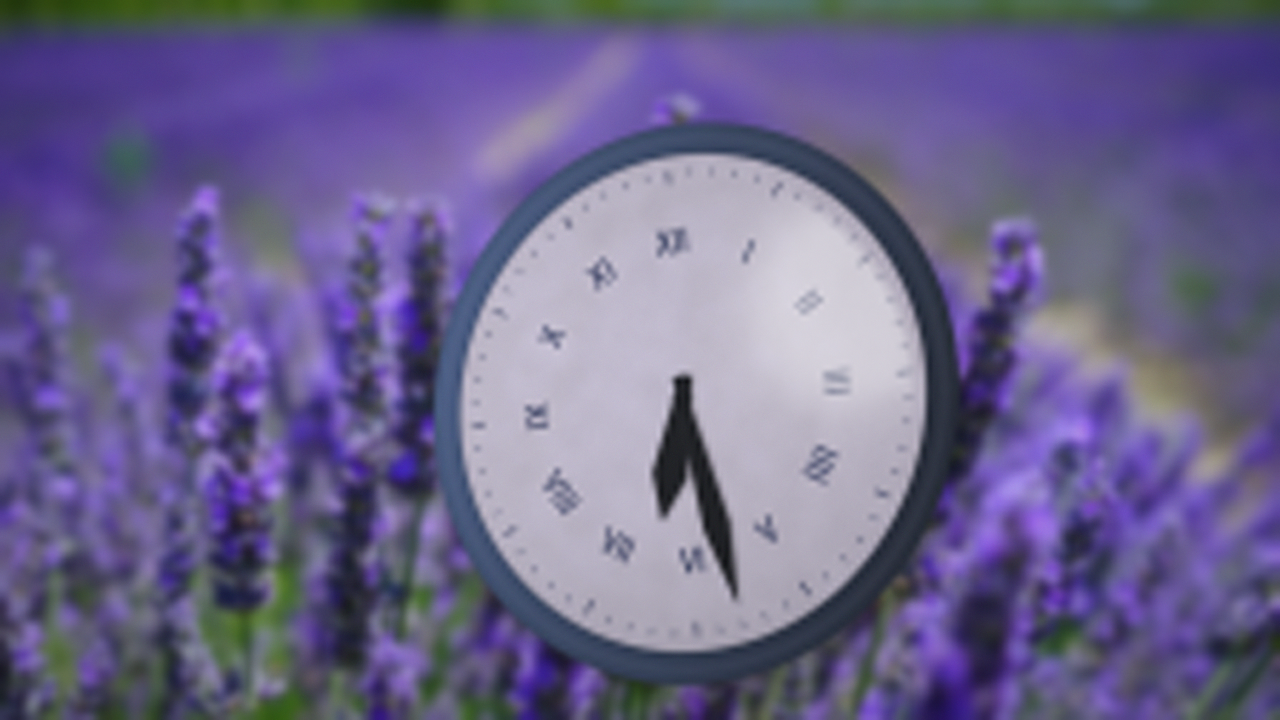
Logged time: 6,28
